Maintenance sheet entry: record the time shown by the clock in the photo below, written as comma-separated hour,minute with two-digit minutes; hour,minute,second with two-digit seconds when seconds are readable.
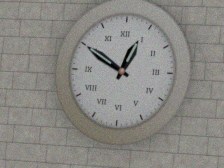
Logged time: 12,50
